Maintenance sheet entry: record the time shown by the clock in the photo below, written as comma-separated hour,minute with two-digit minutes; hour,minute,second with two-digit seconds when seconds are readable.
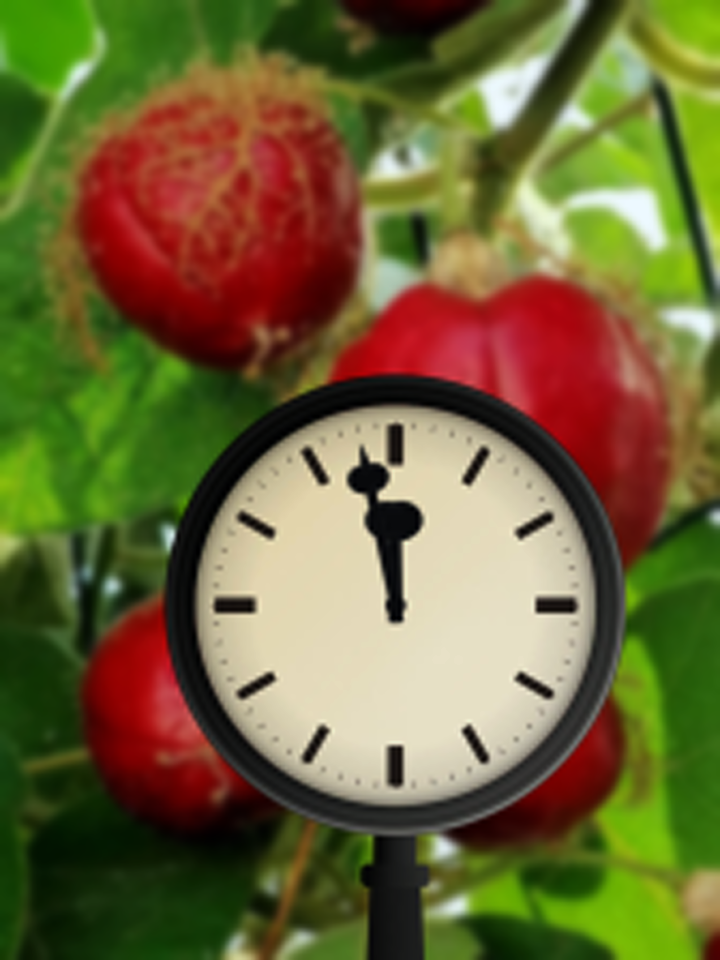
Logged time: 11,58
